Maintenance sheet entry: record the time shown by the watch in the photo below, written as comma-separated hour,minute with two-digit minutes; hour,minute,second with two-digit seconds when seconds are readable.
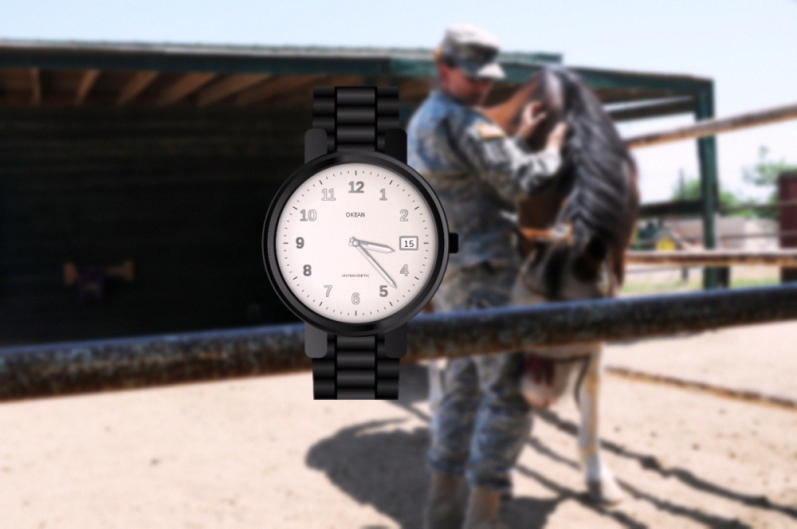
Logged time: 3,23
